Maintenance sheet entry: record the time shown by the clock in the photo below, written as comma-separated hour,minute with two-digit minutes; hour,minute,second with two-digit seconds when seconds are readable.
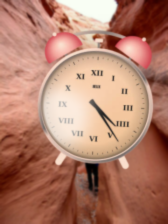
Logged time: 4,24
